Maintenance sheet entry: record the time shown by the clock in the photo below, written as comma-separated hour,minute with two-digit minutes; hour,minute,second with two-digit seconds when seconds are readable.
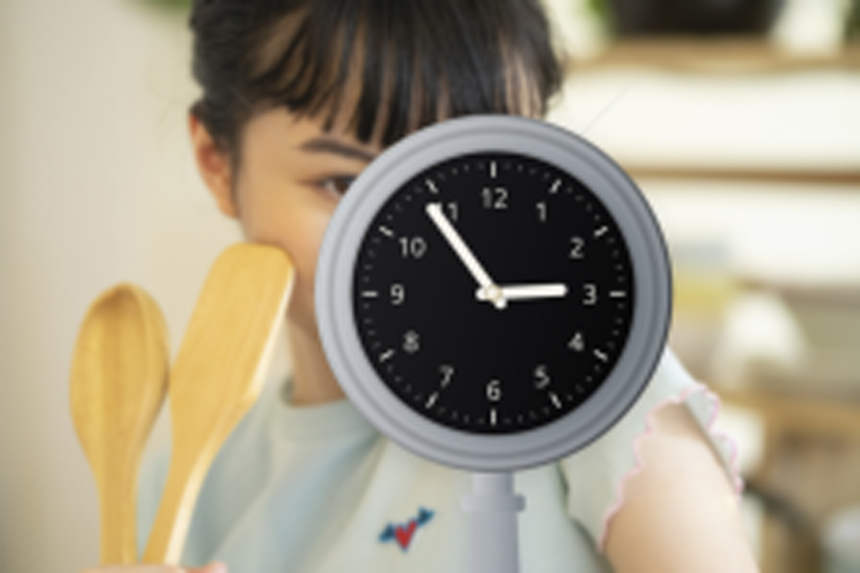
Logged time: 2,54
